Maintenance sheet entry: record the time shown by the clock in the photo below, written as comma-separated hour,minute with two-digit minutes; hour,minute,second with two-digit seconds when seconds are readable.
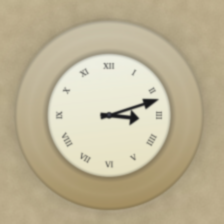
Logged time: 3,12
